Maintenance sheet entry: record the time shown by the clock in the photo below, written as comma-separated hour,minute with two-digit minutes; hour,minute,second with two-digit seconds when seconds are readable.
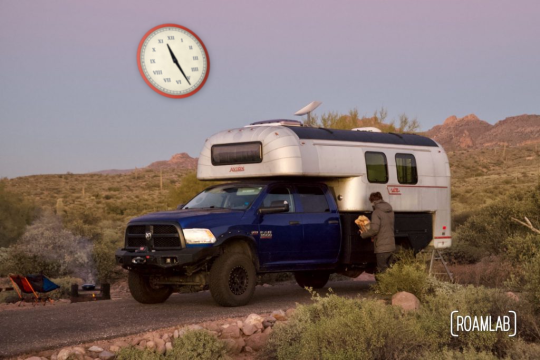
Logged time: 11,26
